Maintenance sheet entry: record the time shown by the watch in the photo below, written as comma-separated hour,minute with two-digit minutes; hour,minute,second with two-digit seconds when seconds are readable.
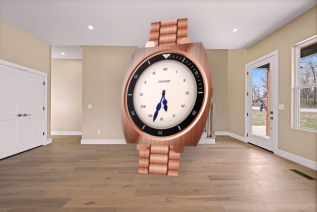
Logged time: 5,33
